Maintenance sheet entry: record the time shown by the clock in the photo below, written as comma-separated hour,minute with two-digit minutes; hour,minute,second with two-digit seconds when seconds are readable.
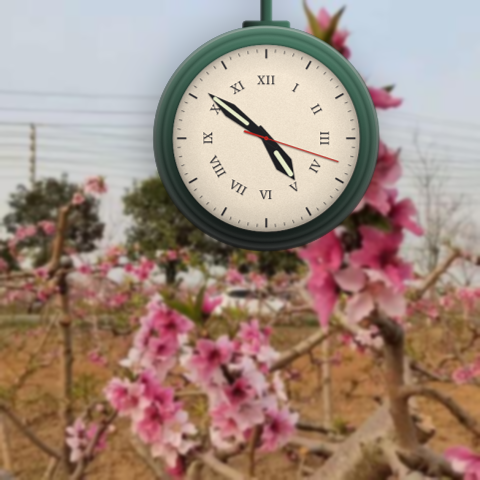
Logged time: 4,51,18
